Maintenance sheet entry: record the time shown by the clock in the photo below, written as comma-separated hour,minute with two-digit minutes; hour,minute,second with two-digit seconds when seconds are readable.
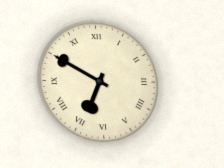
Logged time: 6,50
